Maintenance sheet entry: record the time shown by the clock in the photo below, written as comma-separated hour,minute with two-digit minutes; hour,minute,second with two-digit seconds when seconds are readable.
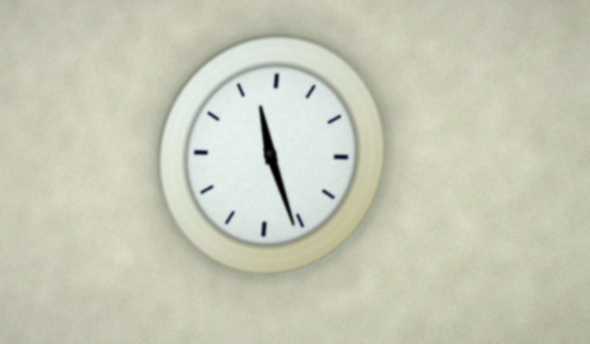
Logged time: 11,26
